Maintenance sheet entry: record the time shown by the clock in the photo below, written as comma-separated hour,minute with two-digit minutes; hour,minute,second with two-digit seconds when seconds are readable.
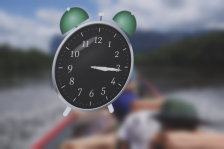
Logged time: 3,16
